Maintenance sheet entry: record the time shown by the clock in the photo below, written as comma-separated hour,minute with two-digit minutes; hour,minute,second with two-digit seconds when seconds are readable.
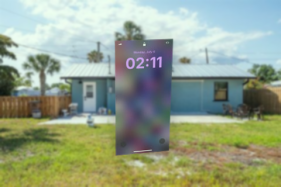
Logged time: 2,11
